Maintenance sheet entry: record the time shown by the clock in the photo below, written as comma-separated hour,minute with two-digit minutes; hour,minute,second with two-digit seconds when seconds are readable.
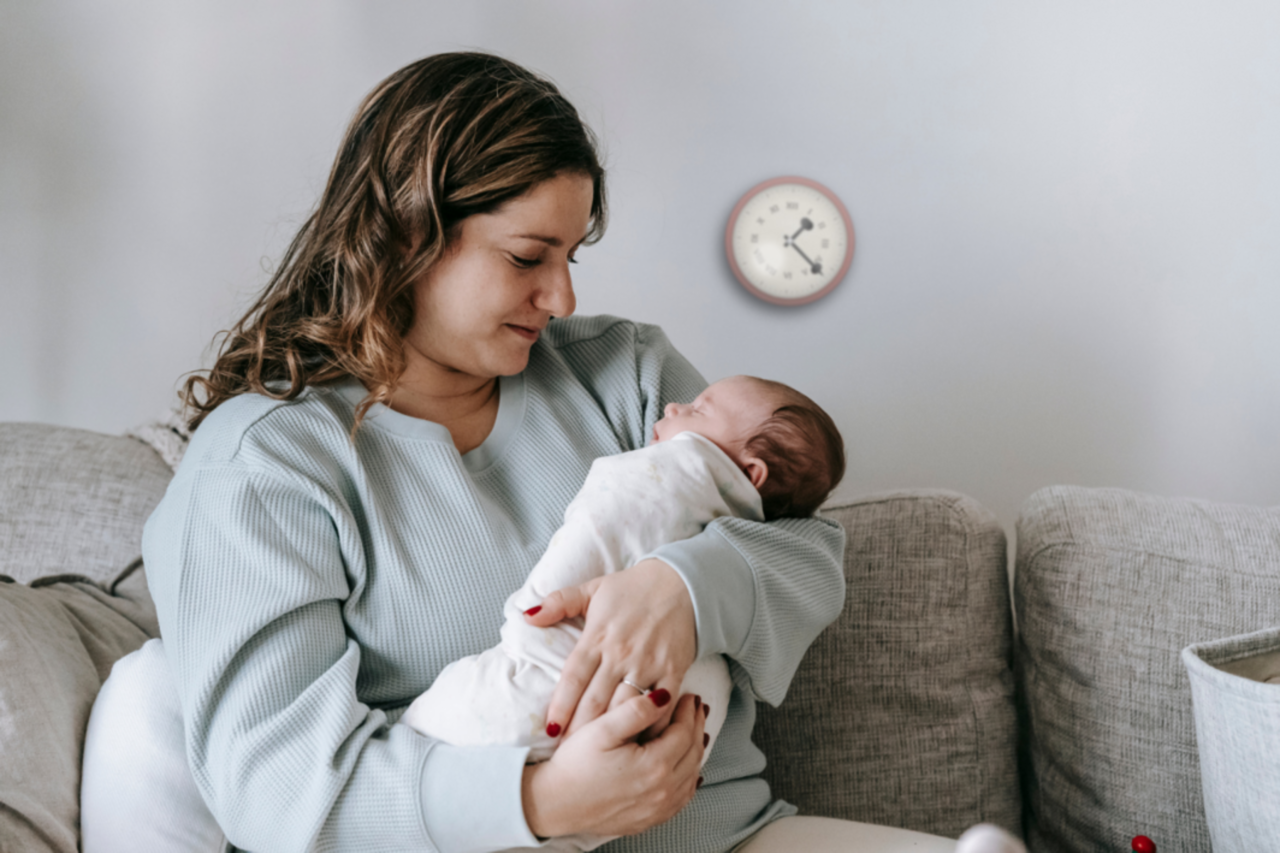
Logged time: 1,22
